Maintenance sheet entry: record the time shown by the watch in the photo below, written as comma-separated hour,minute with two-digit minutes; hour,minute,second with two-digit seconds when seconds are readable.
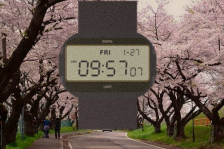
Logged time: 9,57,07
